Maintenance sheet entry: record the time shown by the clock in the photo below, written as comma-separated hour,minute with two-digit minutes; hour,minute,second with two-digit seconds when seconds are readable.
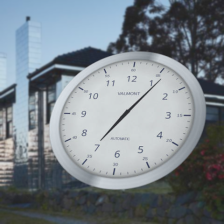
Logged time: 7,06
